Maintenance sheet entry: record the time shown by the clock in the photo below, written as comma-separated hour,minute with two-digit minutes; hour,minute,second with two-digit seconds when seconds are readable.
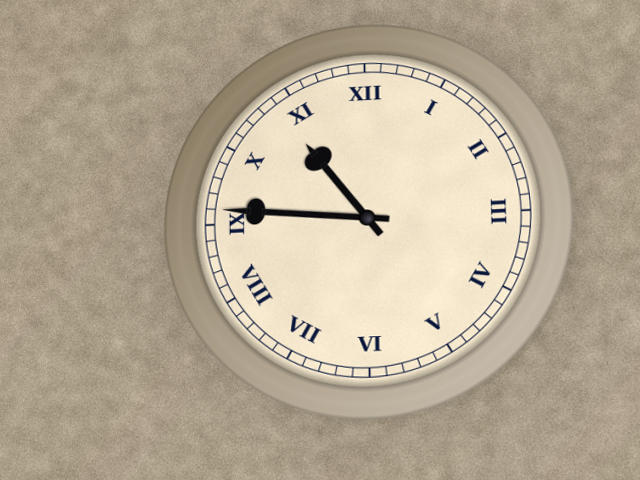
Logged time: 10,46
